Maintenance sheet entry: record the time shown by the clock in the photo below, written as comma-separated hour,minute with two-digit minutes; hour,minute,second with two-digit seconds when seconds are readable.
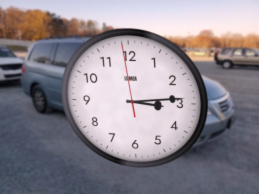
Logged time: 3,13,59
